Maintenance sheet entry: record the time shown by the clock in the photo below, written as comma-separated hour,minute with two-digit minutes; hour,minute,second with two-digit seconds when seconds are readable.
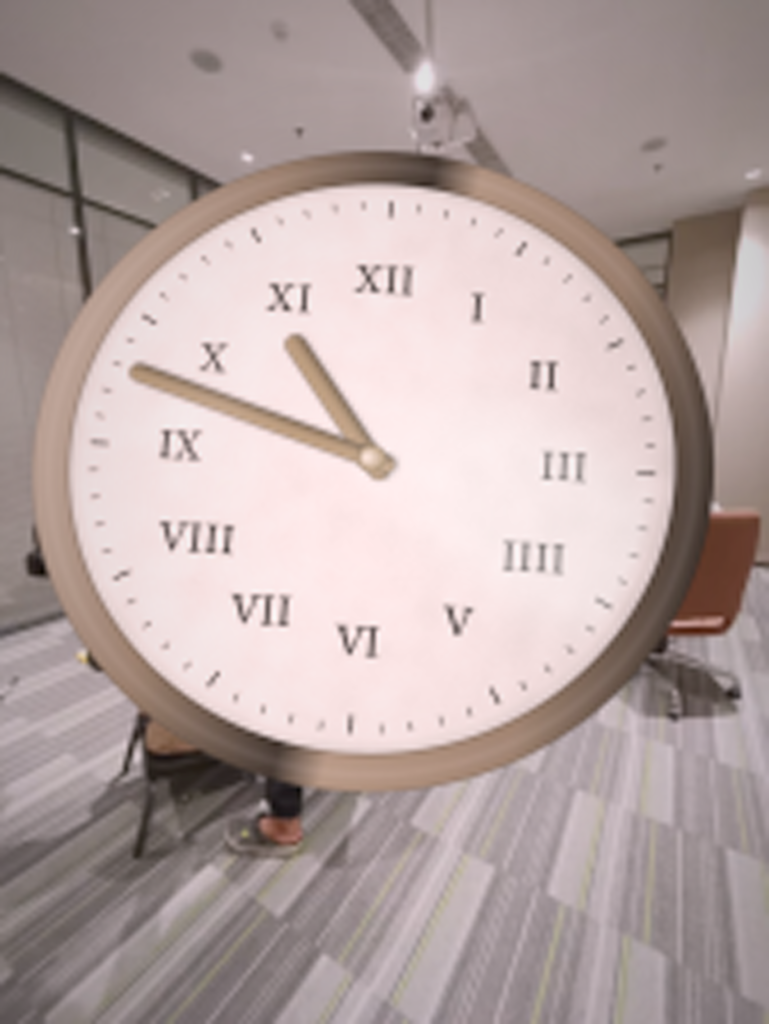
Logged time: 10,48
